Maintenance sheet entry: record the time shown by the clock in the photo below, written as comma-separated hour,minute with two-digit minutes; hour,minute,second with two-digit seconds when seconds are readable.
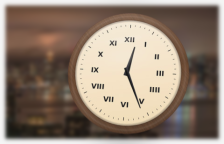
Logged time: 12,26
